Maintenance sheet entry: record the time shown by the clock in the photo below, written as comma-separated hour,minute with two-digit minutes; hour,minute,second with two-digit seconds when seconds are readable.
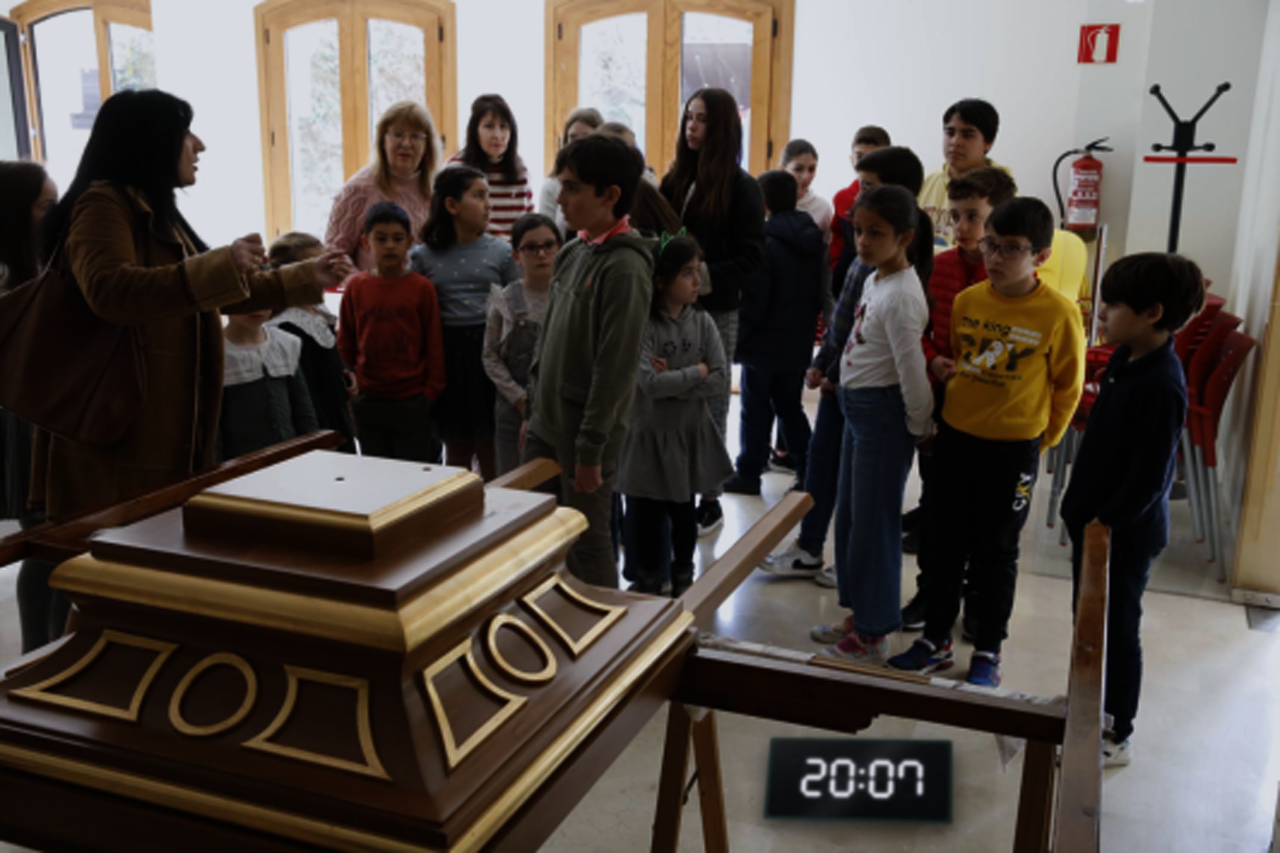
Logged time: 20,07
